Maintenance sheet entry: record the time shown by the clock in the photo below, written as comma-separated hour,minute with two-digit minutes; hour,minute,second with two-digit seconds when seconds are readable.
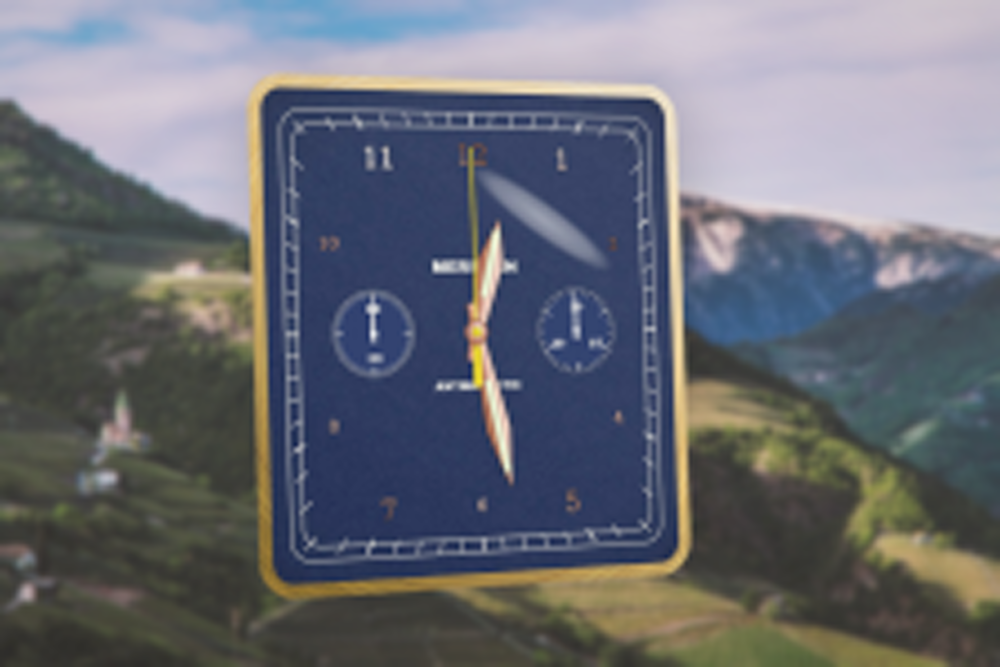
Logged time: 12,28
